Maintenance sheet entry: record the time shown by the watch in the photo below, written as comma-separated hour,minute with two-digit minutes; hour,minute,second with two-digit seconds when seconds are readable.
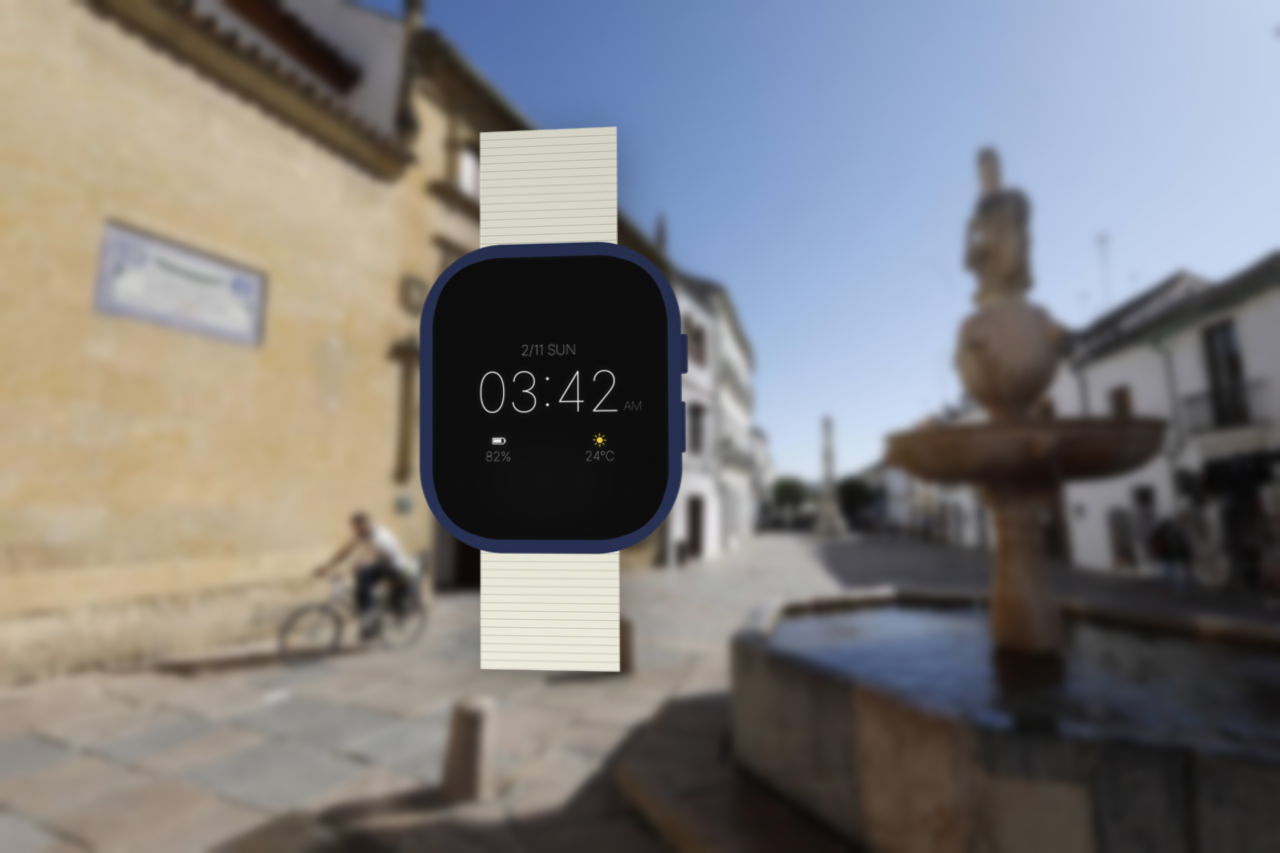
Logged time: 3,42
